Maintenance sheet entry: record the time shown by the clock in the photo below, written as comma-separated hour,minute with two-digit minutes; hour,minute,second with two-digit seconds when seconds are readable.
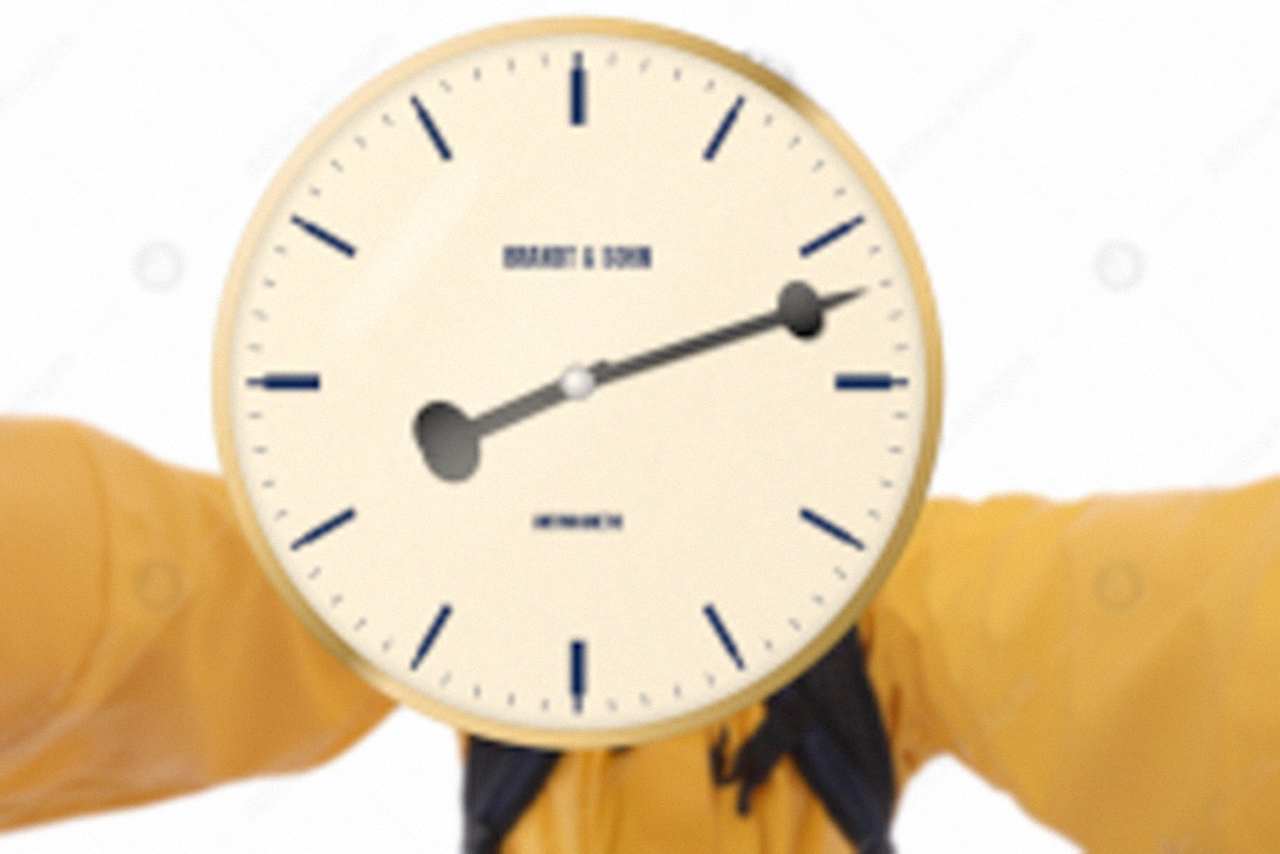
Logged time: 8,12
